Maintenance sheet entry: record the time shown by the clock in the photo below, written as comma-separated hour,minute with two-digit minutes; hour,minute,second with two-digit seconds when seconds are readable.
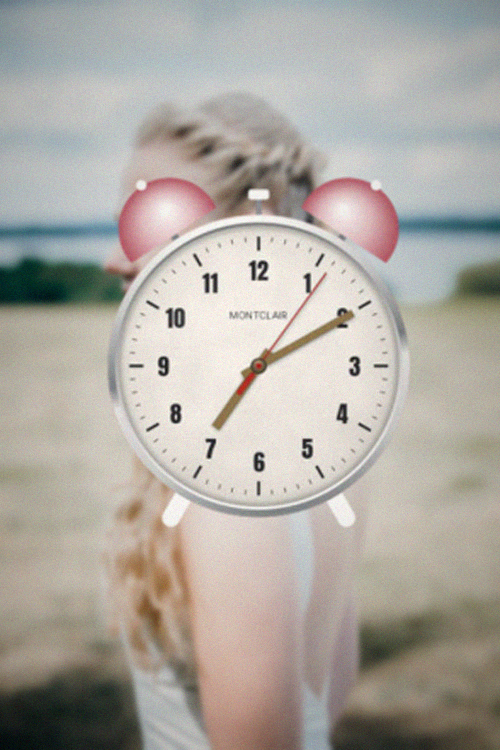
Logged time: 7,10,06
